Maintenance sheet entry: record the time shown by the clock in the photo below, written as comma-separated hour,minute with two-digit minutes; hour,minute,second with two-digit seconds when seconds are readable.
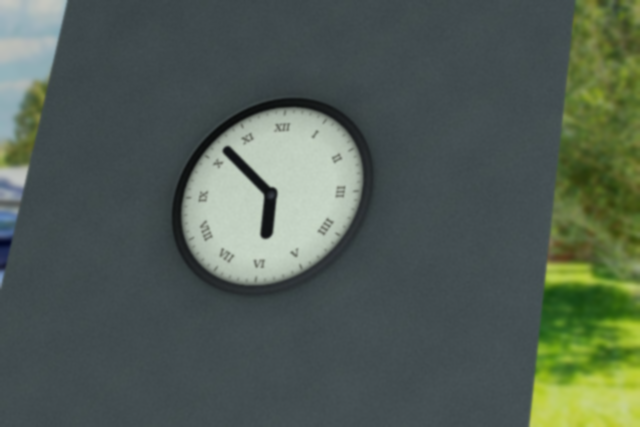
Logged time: 5,52
